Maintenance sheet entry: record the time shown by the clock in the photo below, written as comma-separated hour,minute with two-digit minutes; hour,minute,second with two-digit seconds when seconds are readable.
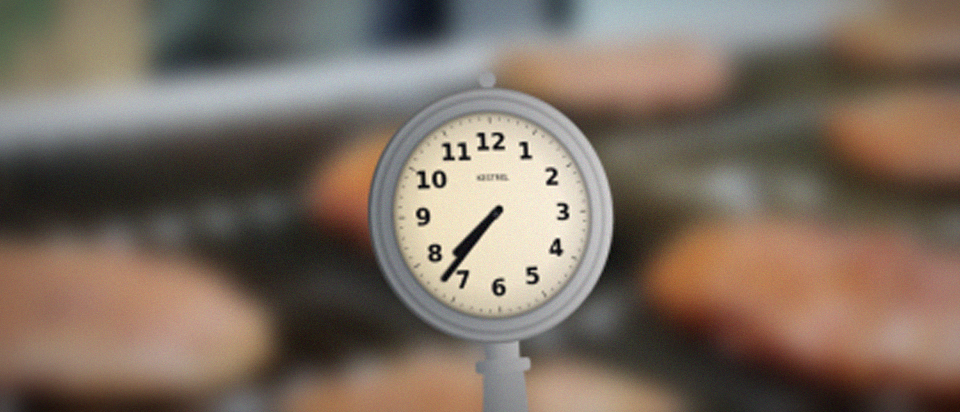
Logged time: 7,37
